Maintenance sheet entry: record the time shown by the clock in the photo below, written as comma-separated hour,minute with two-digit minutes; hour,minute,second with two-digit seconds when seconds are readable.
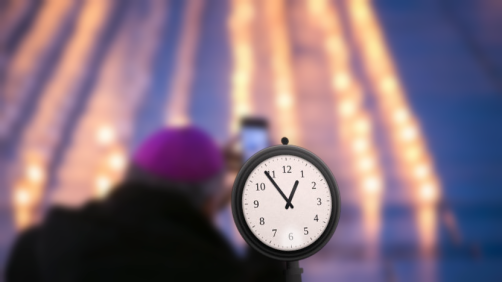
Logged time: 12,54
